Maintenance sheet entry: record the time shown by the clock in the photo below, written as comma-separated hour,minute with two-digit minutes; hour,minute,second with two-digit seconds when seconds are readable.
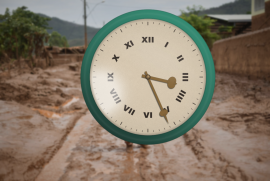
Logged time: 3,26
